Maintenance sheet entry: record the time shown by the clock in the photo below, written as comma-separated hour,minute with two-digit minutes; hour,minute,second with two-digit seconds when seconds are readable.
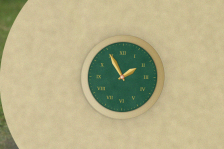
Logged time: 1,55
